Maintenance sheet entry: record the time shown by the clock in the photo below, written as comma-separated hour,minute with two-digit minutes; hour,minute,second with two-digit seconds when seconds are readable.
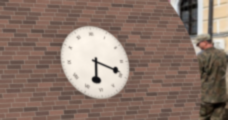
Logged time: 6,19
